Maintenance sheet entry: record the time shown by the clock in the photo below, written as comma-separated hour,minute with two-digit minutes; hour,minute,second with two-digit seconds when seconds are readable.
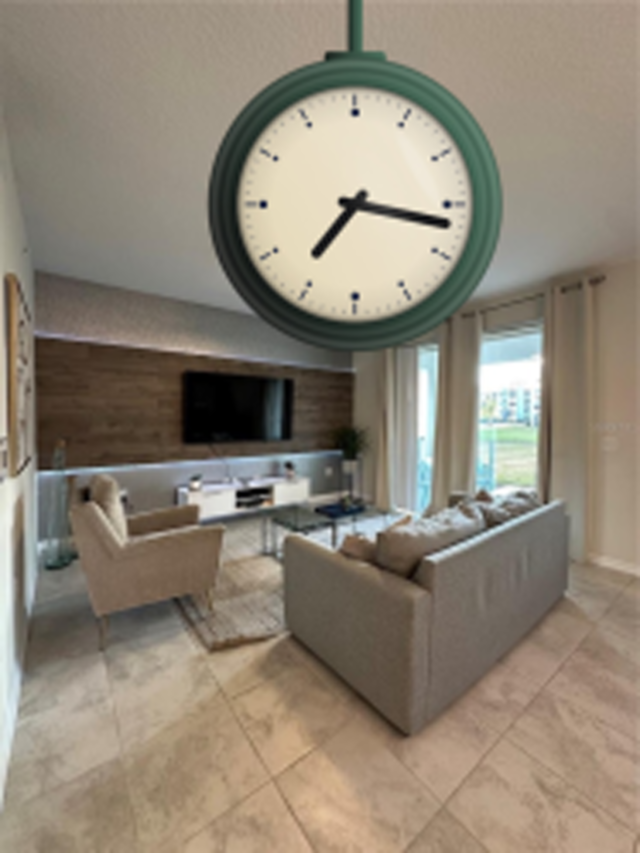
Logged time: 7,17
